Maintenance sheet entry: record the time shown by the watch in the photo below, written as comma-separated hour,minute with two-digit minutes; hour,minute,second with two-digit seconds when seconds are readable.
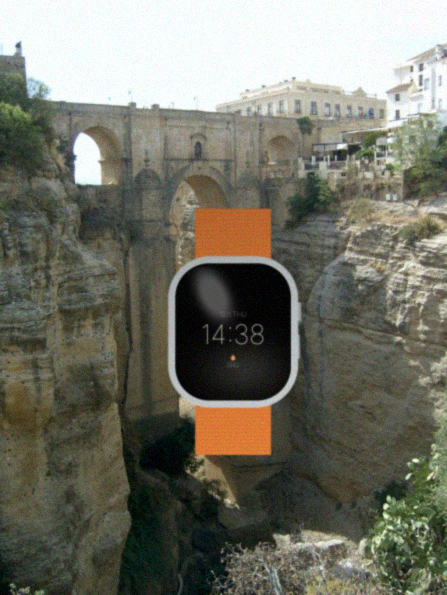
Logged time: 14,38
